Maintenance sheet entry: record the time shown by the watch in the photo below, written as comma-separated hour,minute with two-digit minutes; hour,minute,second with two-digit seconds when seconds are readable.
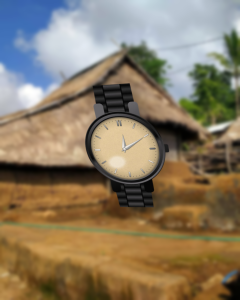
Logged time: 12,10
